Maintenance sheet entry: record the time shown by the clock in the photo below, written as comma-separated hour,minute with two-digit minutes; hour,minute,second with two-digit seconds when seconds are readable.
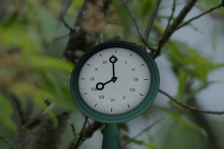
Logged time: 7,59
